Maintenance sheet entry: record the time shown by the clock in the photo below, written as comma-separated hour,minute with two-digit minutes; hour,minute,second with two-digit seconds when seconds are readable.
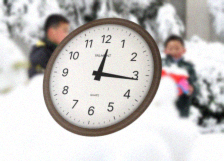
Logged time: 12,16
